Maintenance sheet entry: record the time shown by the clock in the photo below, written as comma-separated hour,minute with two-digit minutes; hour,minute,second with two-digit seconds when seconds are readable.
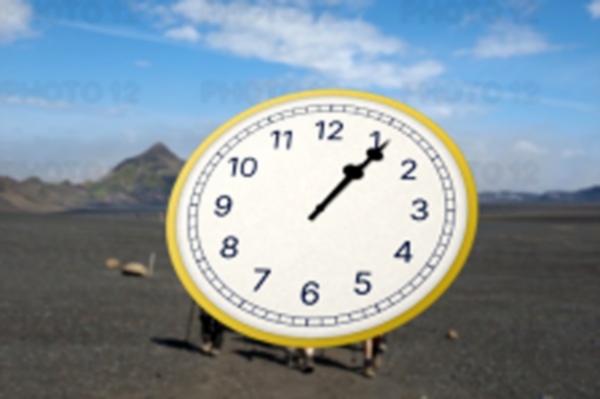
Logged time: 1,06
